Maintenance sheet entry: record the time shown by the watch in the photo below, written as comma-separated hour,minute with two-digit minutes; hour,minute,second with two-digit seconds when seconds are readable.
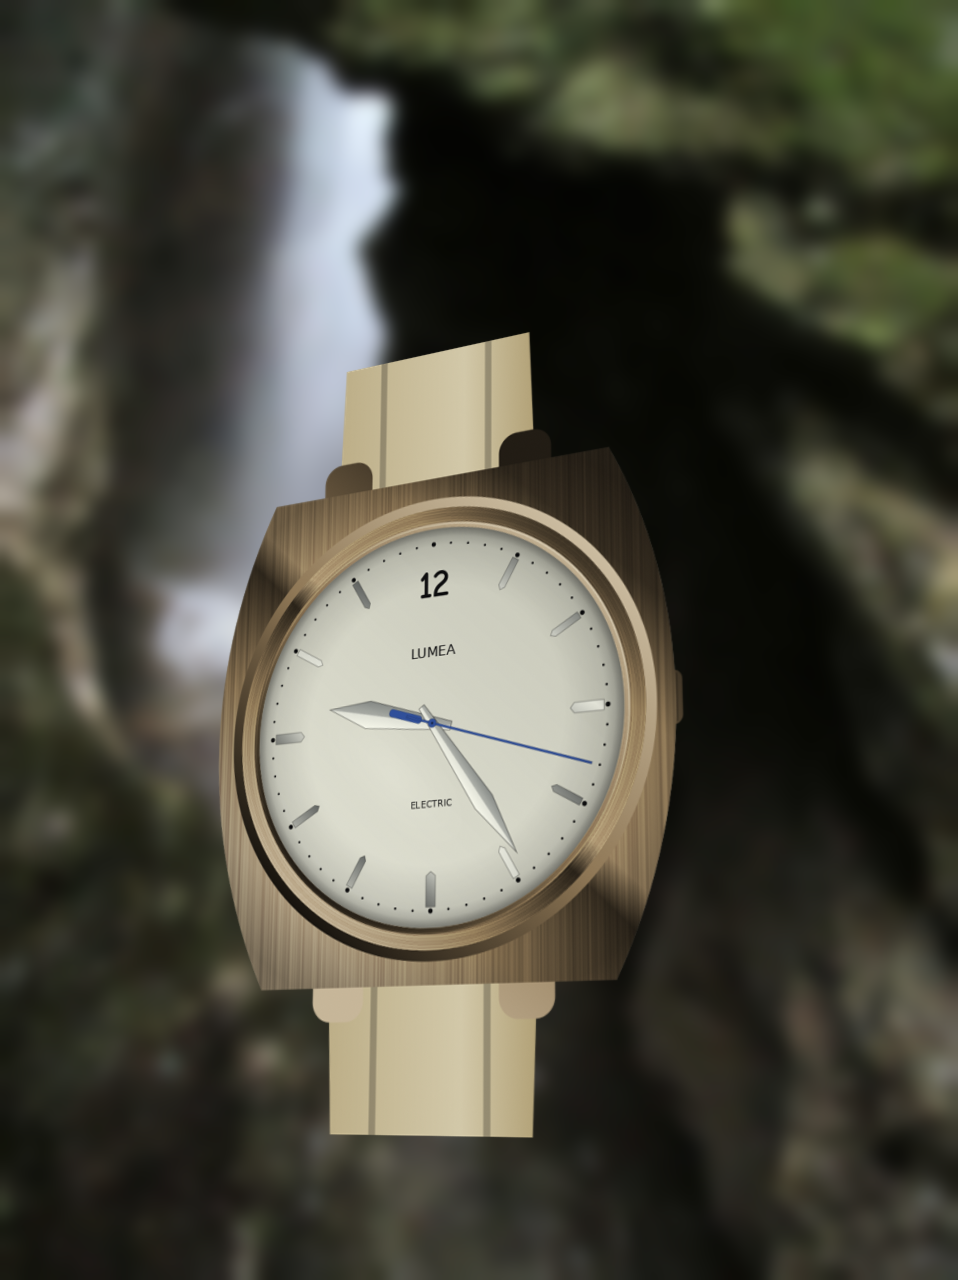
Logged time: 9,24,18
